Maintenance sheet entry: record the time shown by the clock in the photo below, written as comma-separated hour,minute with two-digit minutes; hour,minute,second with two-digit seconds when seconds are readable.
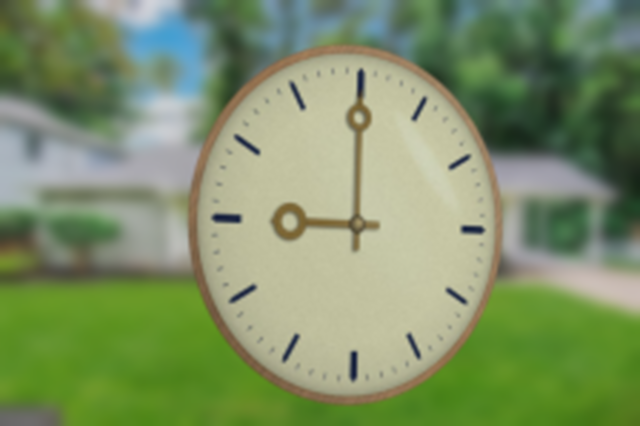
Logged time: 9,00
